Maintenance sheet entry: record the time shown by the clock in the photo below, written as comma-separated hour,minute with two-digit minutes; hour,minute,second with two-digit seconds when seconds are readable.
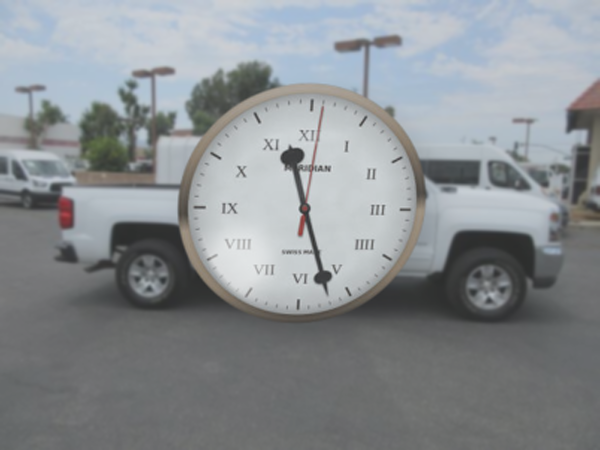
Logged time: 11,27,01
